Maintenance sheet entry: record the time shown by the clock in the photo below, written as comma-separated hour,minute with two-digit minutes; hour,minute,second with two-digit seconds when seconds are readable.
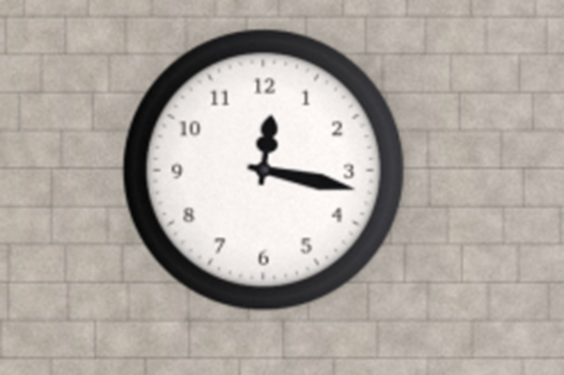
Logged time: 12,17
